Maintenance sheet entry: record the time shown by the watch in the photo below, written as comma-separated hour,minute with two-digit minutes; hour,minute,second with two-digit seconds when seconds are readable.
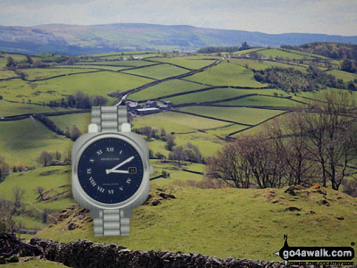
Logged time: 3,10
